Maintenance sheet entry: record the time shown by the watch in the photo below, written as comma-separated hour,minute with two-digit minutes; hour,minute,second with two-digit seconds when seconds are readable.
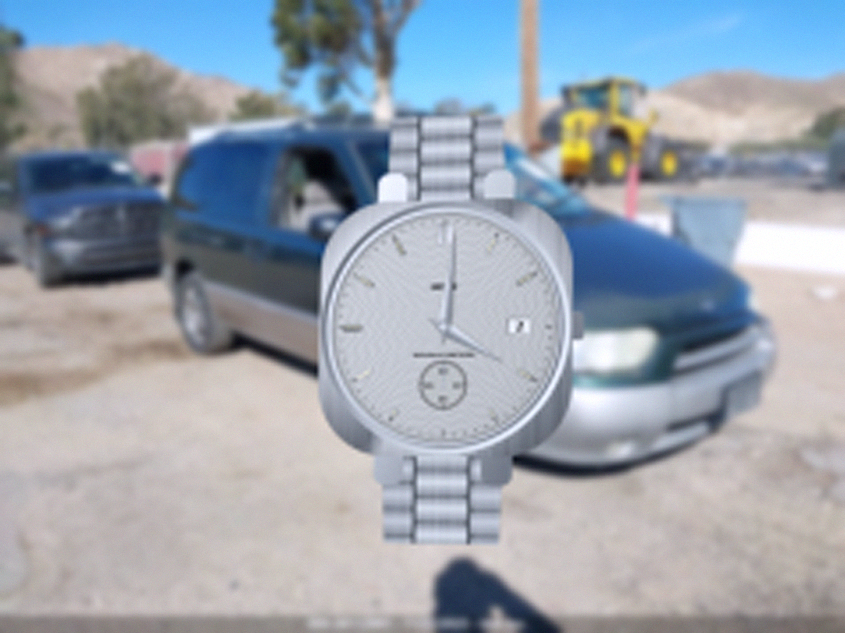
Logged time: 4,01
